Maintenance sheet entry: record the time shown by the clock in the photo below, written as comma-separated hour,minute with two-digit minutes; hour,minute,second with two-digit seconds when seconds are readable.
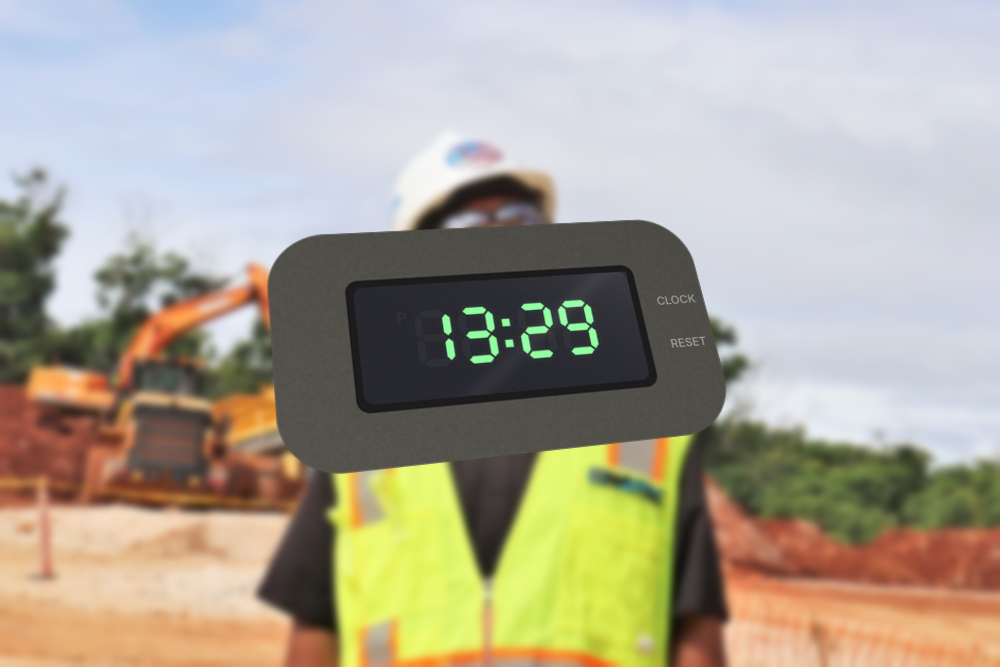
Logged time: 13,29
